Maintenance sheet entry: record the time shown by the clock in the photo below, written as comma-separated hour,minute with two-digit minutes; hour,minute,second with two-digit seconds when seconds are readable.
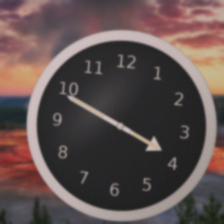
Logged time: 3,49
